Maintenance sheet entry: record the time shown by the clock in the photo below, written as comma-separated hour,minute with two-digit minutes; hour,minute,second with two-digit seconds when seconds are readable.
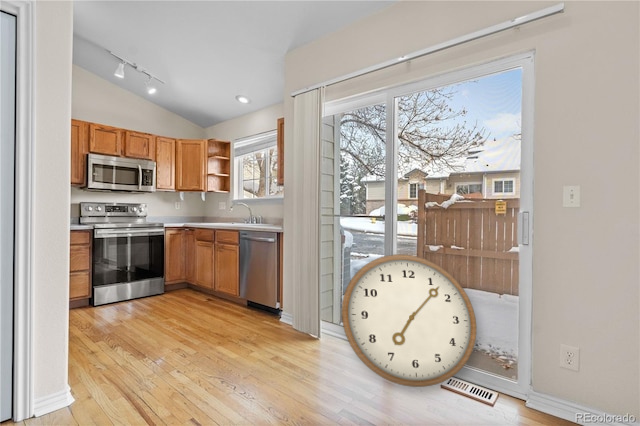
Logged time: 7,07
